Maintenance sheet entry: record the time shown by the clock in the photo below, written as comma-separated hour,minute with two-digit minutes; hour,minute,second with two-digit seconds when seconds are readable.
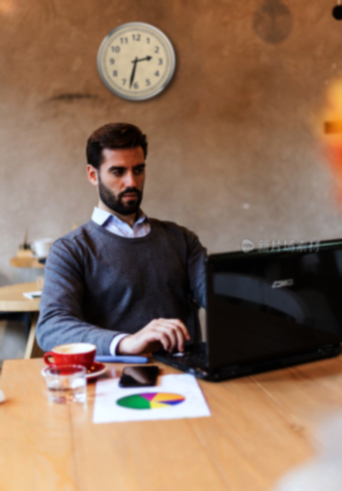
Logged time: 2,32
